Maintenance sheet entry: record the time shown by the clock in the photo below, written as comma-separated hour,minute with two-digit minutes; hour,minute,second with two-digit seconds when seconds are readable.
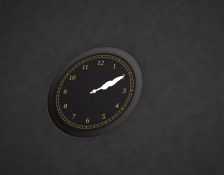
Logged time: 2,10
